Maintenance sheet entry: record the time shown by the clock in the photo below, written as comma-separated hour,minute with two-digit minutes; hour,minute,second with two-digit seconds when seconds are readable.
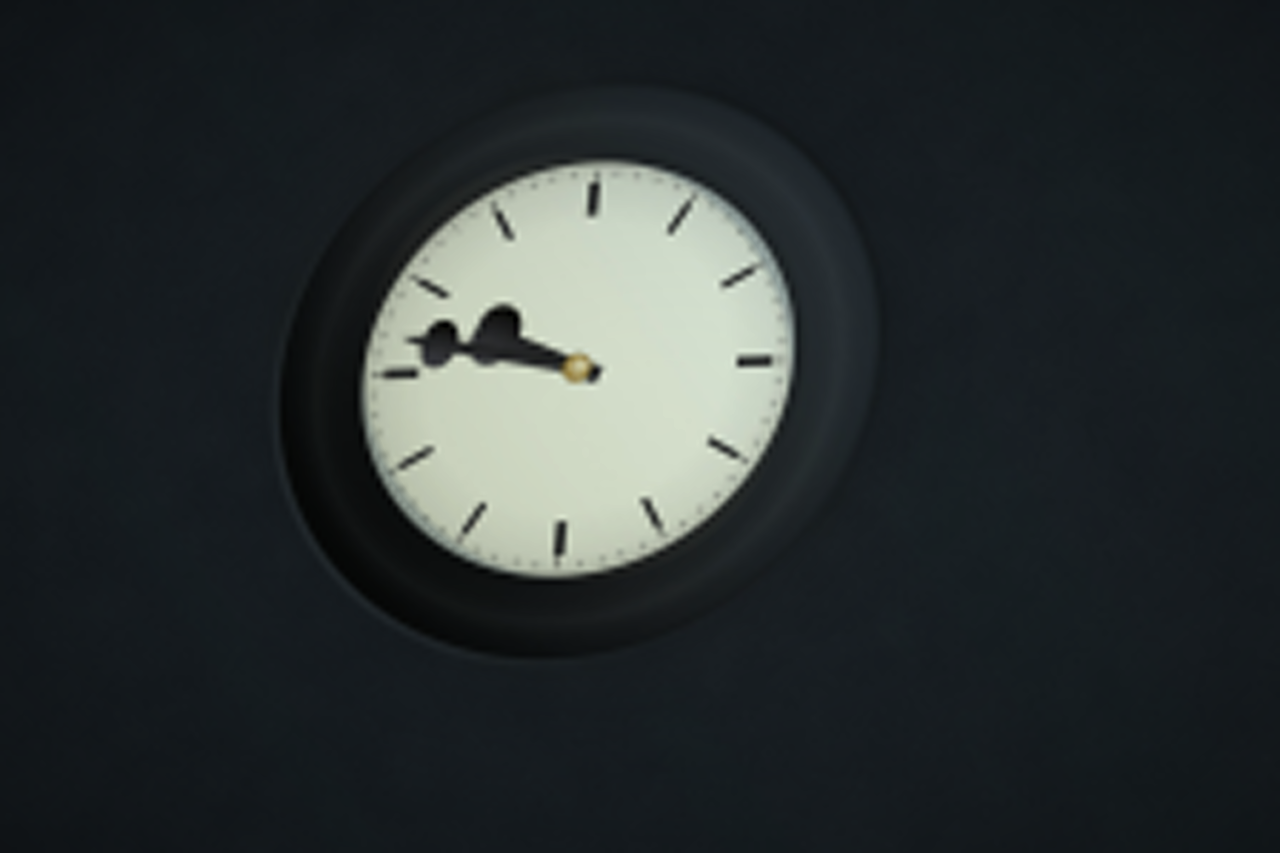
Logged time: 9,47
